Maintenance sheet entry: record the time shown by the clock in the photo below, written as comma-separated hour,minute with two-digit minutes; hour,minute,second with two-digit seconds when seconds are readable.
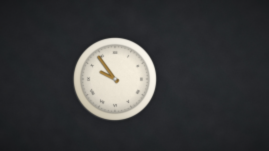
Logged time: 9,54
